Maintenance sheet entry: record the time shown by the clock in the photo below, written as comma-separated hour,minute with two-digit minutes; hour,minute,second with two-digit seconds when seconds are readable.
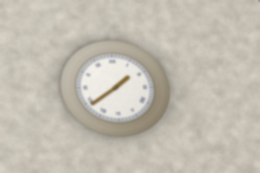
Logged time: 1,39
